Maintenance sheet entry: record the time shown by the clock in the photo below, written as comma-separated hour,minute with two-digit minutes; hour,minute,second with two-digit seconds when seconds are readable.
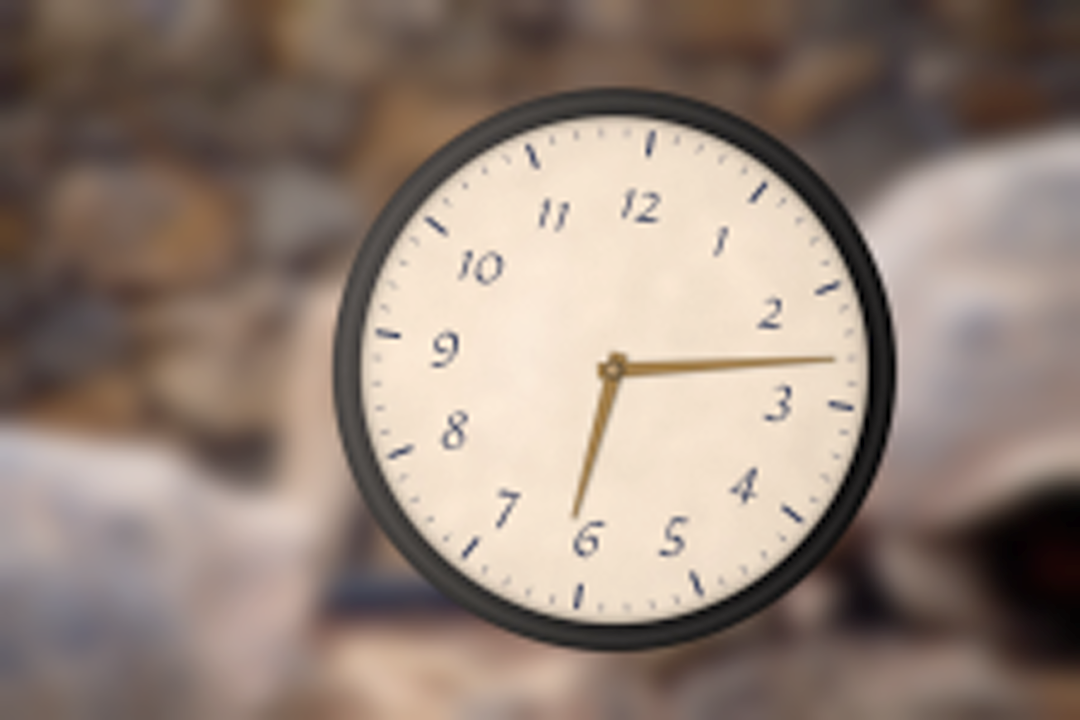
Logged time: 6,13
